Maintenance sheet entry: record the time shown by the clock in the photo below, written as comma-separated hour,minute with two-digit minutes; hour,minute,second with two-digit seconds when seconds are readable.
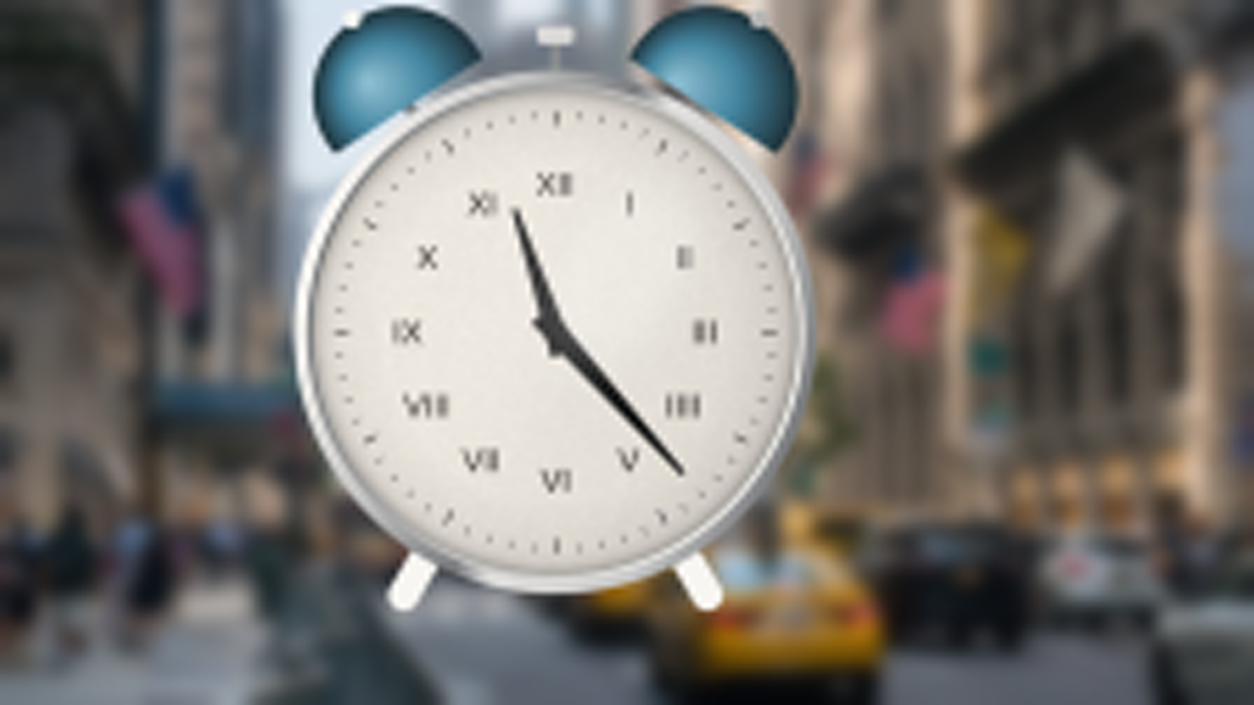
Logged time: 11,23
